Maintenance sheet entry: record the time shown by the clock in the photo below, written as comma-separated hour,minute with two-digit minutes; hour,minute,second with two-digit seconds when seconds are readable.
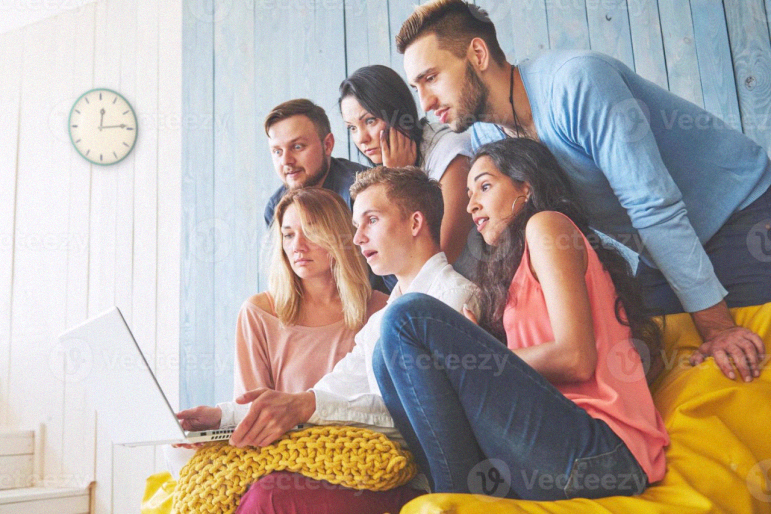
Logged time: 12,14
